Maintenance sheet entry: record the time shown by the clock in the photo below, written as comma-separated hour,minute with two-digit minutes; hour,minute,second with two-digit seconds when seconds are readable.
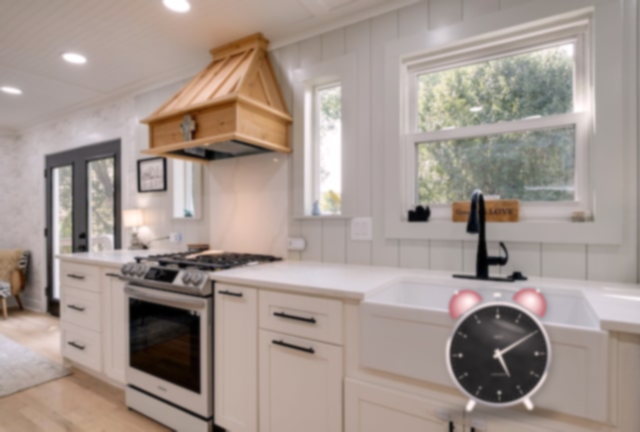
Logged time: 5,10
